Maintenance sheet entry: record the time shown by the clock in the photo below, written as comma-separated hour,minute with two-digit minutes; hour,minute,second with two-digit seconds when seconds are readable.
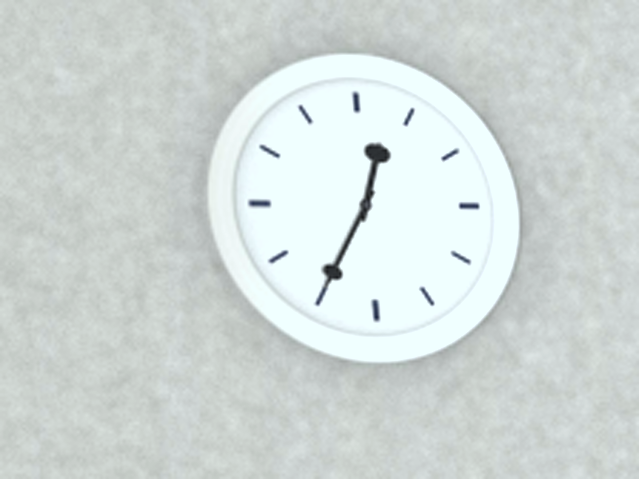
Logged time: 12,35
